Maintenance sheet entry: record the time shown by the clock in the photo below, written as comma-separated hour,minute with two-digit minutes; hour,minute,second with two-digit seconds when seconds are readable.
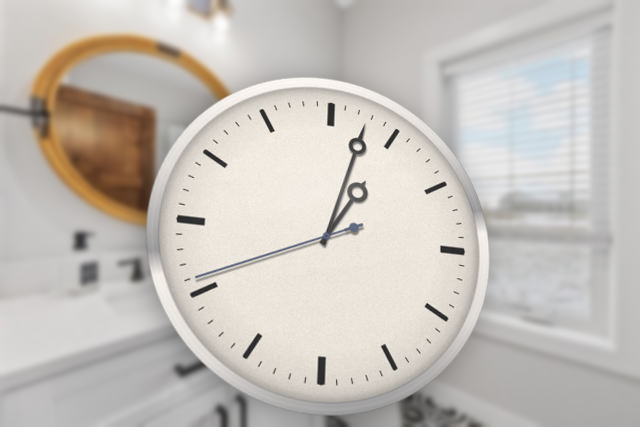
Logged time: 1,02,41
